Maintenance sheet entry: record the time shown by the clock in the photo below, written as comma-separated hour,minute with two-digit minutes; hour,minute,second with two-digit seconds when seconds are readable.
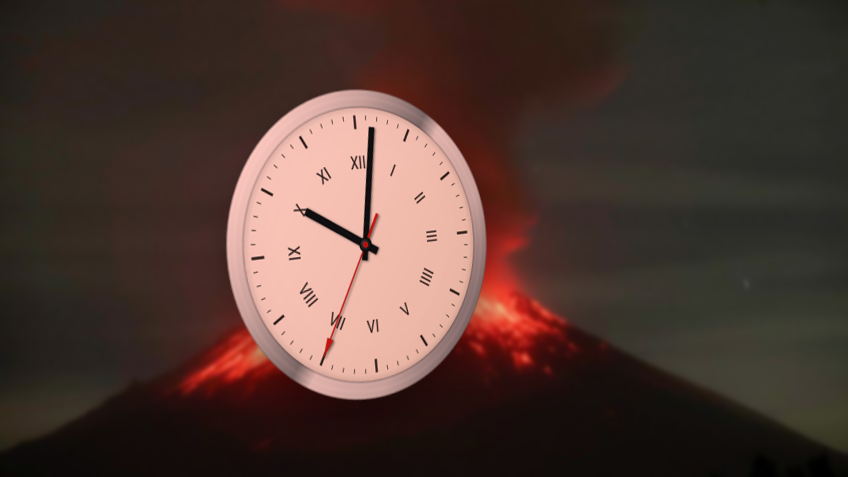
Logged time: 10,01,35
